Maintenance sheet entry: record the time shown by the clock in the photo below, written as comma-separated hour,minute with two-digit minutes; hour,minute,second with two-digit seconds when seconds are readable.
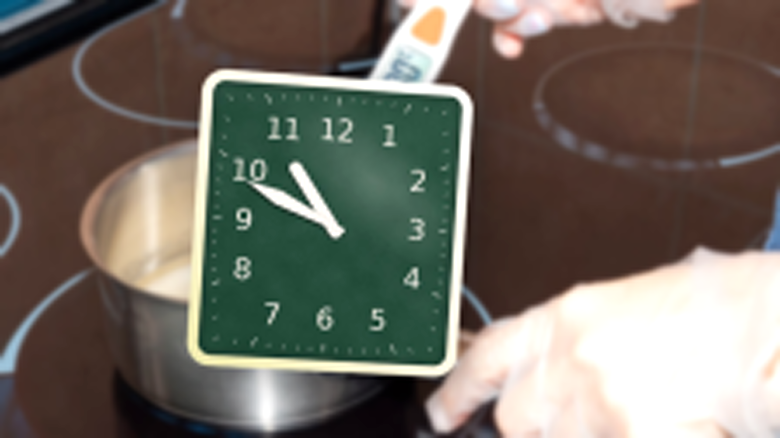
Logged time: 10,49
